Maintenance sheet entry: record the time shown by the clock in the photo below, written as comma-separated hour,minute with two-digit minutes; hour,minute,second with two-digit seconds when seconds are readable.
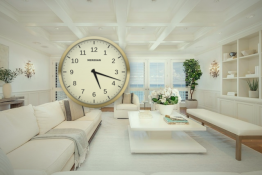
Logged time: 5,18
